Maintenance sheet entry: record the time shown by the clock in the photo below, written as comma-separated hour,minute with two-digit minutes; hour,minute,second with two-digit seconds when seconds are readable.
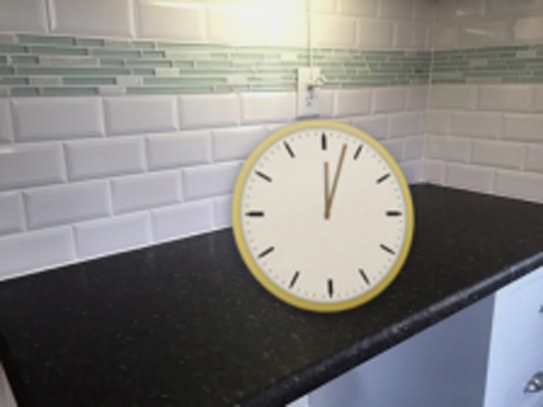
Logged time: 12,03
